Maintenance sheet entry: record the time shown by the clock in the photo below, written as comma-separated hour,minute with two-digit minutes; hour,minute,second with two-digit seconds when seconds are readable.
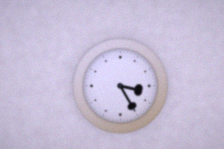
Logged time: 3,25
